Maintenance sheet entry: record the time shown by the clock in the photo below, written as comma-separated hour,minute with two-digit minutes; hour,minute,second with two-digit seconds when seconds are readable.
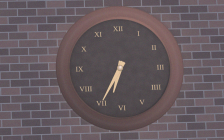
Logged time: 6,35
